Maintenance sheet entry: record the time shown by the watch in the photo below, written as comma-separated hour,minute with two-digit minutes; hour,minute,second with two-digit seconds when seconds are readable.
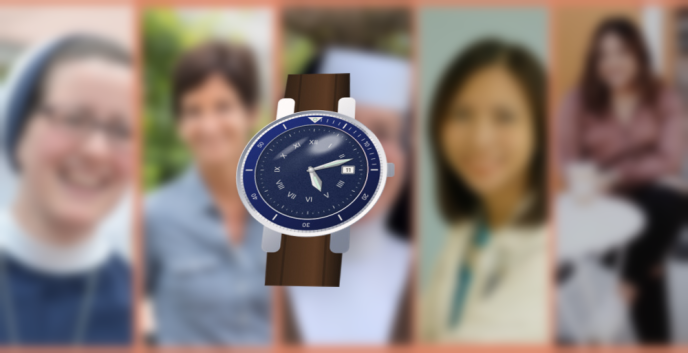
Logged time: 5,12
